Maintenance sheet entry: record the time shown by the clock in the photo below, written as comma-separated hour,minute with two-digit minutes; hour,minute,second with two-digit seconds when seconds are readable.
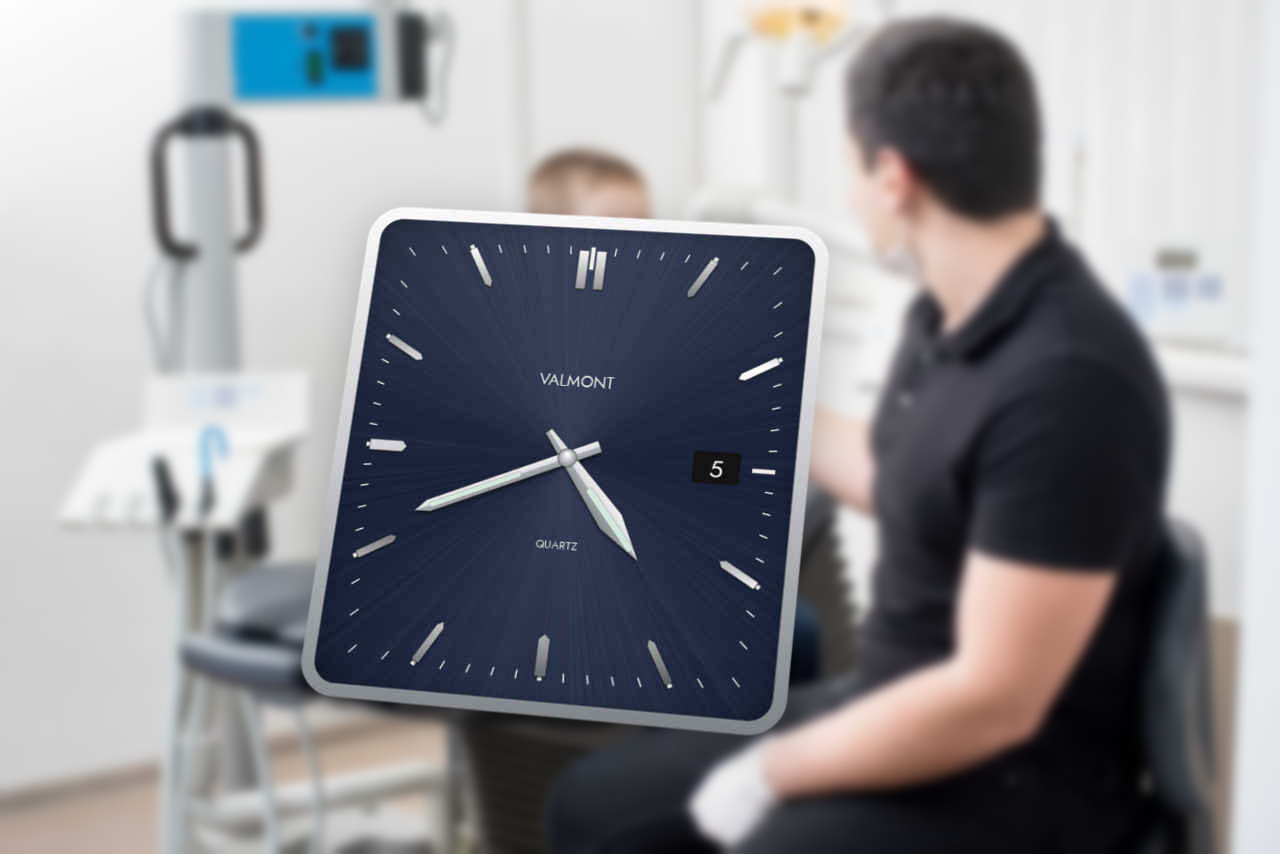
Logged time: 4,41
